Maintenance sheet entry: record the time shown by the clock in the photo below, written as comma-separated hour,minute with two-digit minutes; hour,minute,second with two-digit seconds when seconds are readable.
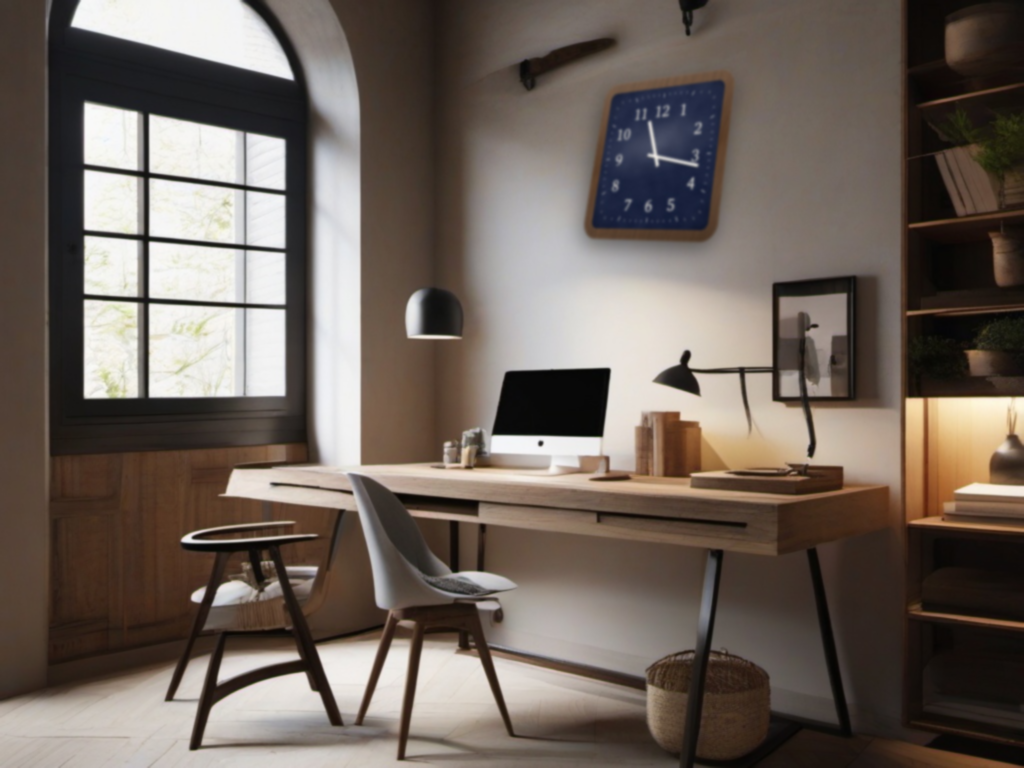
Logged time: 11,17
